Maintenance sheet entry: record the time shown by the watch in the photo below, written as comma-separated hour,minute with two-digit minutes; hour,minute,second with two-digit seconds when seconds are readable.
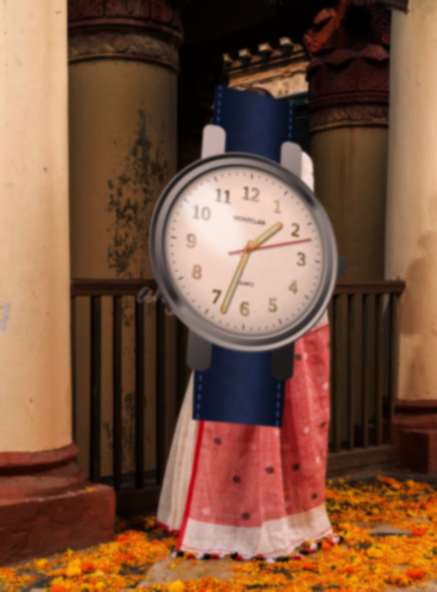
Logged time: 1,33,12
